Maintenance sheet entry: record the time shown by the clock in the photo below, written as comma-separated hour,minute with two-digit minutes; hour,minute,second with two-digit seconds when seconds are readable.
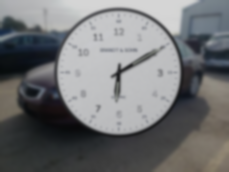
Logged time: 6,10
